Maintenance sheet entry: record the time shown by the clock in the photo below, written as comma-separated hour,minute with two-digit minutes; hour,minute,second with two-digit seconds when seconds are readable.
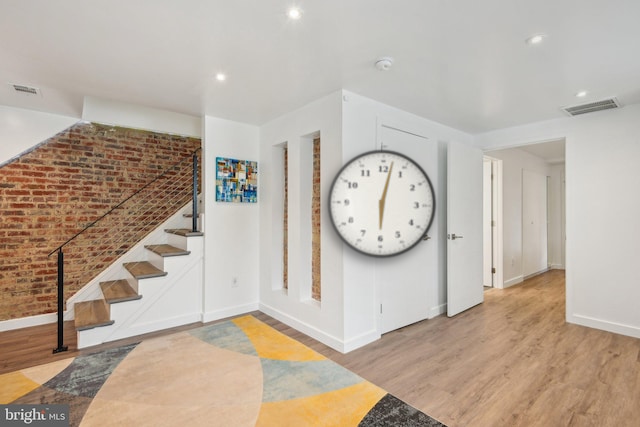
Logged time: 6,02
